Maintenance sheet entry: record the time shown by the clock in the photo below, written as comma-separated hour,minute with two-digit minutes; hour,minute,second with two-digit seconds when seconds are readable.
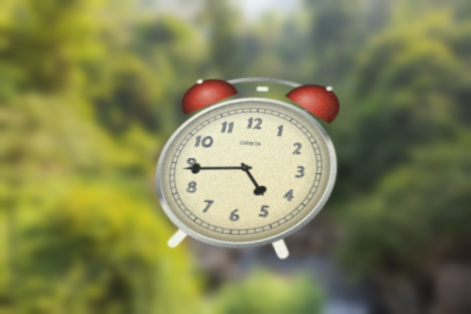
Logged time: 4,44
